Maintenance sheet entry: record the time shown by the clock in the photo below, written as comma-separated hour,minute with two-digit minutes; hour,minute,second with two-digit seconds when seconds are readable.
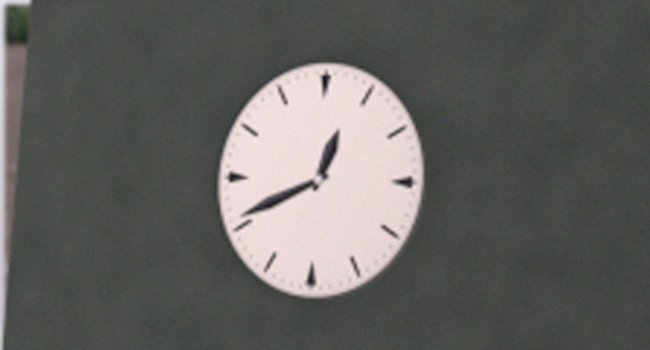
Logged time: 12,41
